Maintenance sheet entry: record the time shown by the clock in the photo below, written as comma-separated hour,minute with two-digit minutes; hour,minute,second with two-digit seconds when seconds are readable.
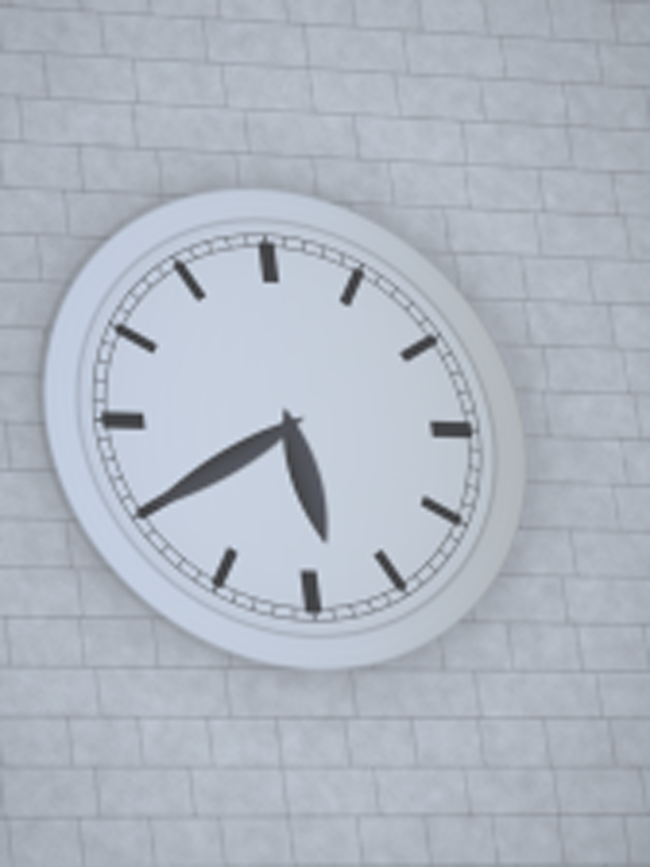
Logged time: 5,40
